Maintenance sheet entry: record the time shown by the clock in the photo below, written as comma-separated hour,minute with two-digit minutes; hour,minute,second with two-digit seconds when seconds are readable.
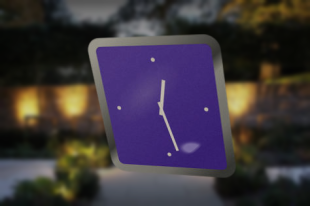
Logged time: 12,28
